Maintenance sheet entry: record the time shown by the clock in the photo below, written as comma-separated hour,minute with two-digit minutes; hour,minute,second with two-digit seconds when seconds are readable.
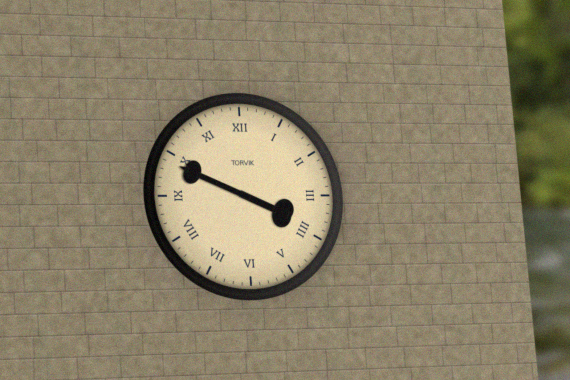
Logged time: 3,49
